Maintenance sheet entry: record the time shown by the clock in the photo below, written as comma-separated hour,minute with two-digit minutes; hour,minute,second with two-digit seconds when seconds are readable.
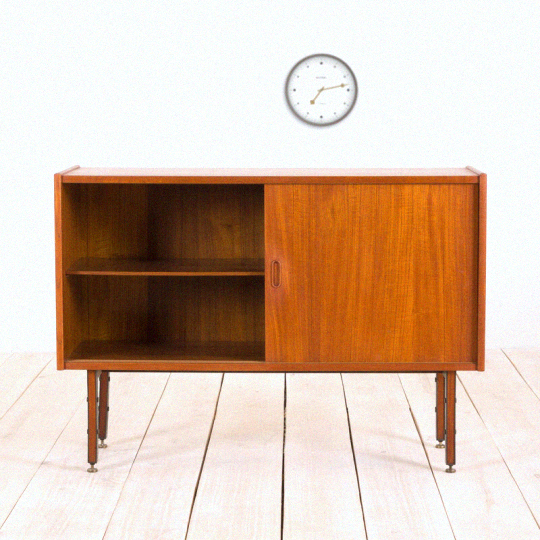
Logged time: 7,13
